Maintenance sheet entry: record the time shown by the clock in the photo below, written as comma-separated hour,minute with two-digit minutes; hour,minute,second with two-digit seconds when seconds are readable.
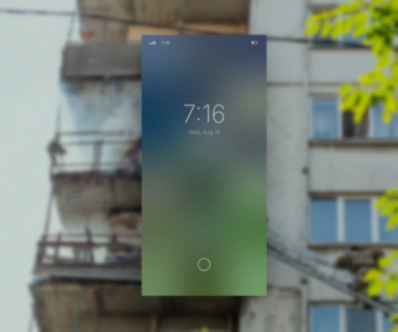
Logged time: 7,16
